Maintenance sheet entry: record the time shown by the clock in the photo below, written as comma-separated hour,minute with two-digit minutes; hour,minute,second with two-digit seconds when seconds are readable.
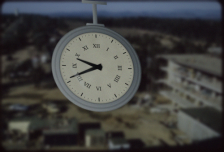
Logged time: 9,41
